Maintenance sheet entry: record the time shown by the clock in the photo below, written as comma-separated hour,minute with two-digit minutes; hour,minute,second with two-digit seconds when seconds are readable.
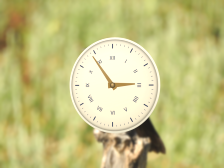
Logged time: 2,54
